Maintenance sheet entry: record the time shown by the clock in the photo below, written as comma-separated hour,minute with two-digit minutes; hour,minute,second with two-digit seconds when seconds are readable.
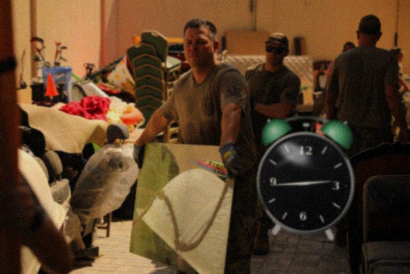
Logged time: 2,44
